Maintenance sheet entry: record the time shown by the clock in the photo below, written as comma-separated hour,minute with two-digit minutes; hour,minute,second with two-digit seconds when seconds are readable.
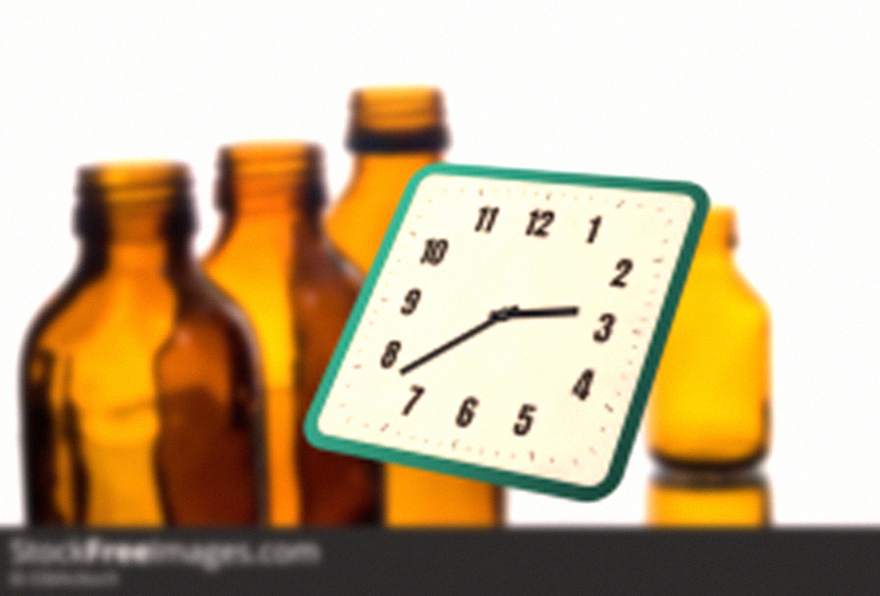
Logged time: 2,38
